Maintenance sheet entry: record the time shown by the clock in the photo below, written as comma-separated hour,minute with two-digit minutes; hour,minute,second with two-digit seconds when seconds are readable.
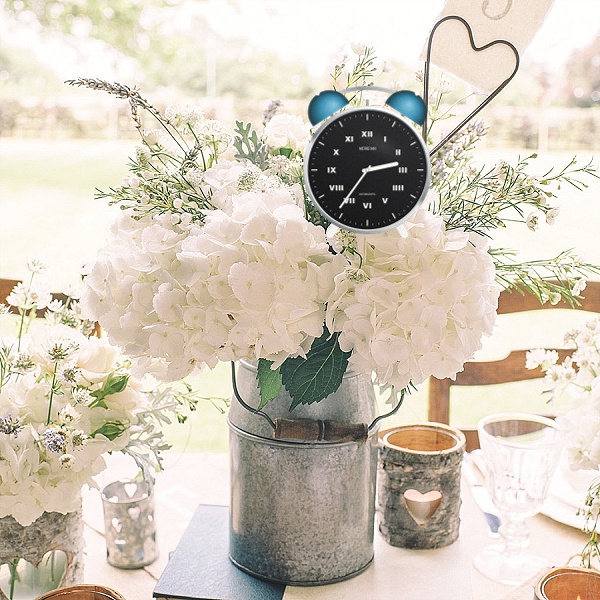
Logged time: 2,36
